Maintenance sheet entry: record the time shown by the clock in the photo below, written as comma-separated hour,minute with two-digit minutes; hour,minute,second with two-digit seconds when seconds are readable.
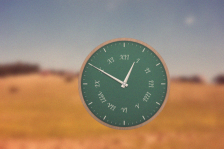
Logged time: 12,50
